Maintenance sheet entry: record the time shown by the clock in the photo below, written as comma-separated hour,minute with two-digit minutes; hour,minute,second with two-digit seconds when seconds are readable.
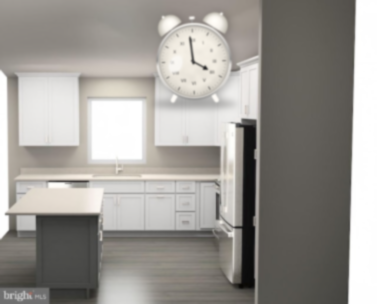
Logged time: 3,59
